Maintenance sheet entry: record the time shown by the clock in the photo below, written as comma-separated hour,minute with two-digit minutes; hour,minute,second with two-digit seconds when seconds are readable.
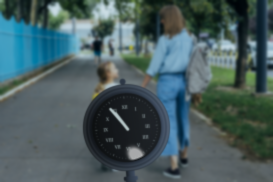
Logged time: 10,54
